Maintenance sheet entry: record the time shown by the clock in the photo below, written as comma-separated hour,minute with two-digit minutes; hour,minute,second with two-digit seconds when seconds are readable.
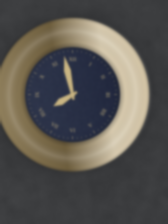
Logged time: 7,58
